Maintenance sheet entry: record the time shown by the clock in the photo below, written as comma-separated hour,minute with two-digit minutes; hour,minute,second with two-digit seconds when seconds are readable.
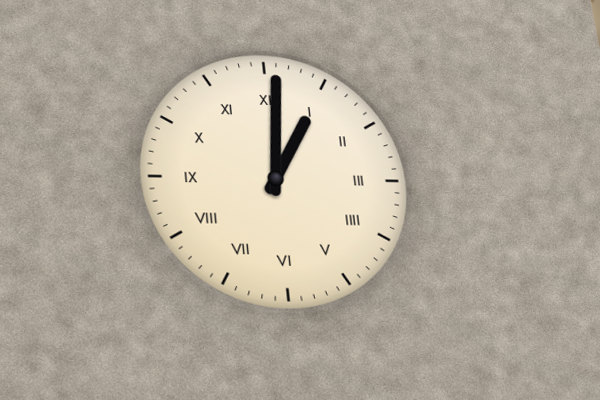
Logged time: 1,01
